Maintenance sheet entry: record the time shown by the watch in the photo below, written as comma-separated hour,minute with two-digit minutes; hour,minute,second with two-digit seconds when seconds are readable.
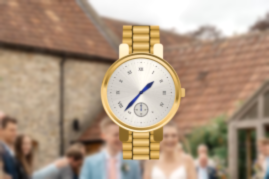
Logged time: 1,37
